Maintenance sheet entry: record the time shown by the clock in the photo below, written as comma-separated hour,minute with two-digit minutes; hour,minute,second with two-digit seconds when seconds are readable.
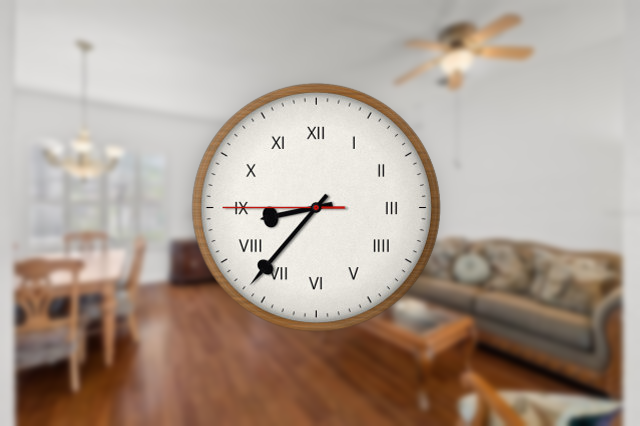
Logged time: 8,36,45
